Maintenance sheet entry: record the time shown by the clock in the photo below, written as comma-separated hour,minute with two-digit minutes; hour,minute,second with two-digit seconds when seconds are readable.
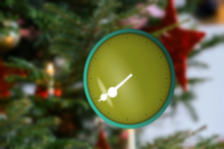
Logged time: 7,39
